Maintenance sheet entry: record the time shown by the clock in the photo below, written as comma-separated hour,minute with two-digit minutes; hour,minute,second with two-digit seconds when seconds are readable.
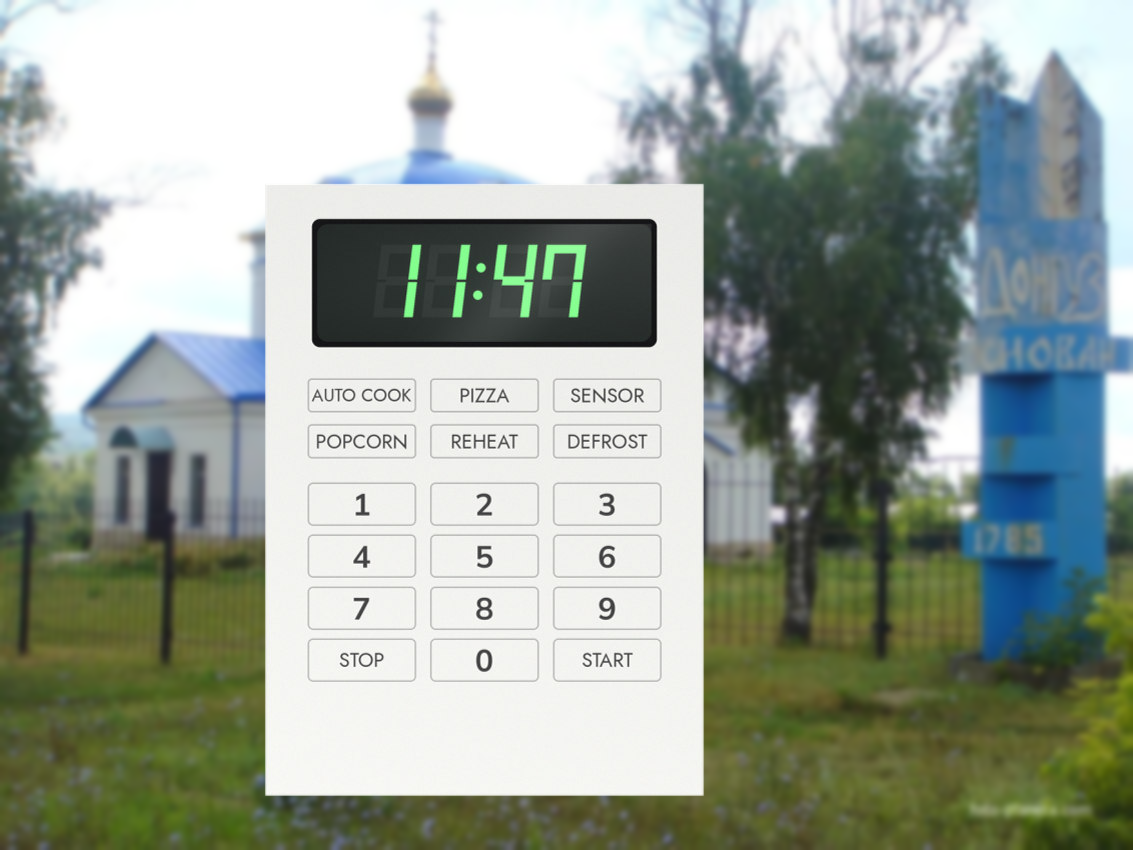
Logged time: 11,47
